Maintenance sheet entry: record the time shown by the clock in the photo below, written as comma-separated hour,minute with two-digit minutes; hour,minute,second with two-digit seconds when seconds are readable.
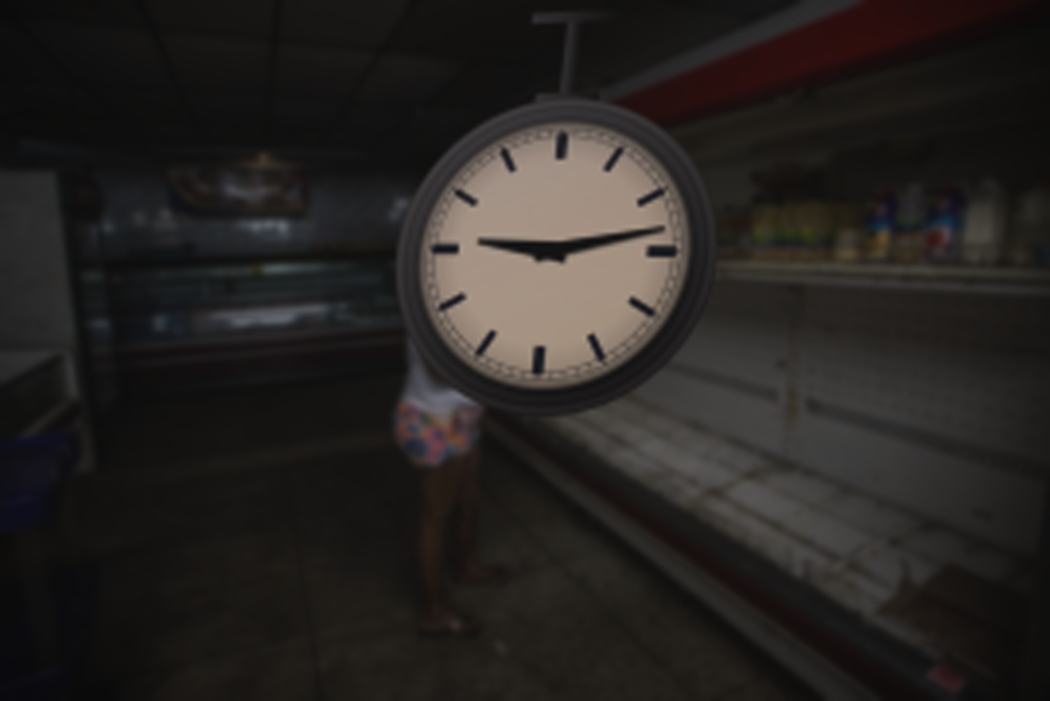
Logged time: 9,13
